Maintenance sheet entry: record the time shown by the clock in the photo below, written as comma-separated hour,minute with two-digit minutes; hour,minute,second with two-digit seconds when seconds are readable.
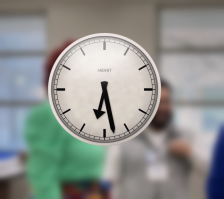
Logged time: 6,28
